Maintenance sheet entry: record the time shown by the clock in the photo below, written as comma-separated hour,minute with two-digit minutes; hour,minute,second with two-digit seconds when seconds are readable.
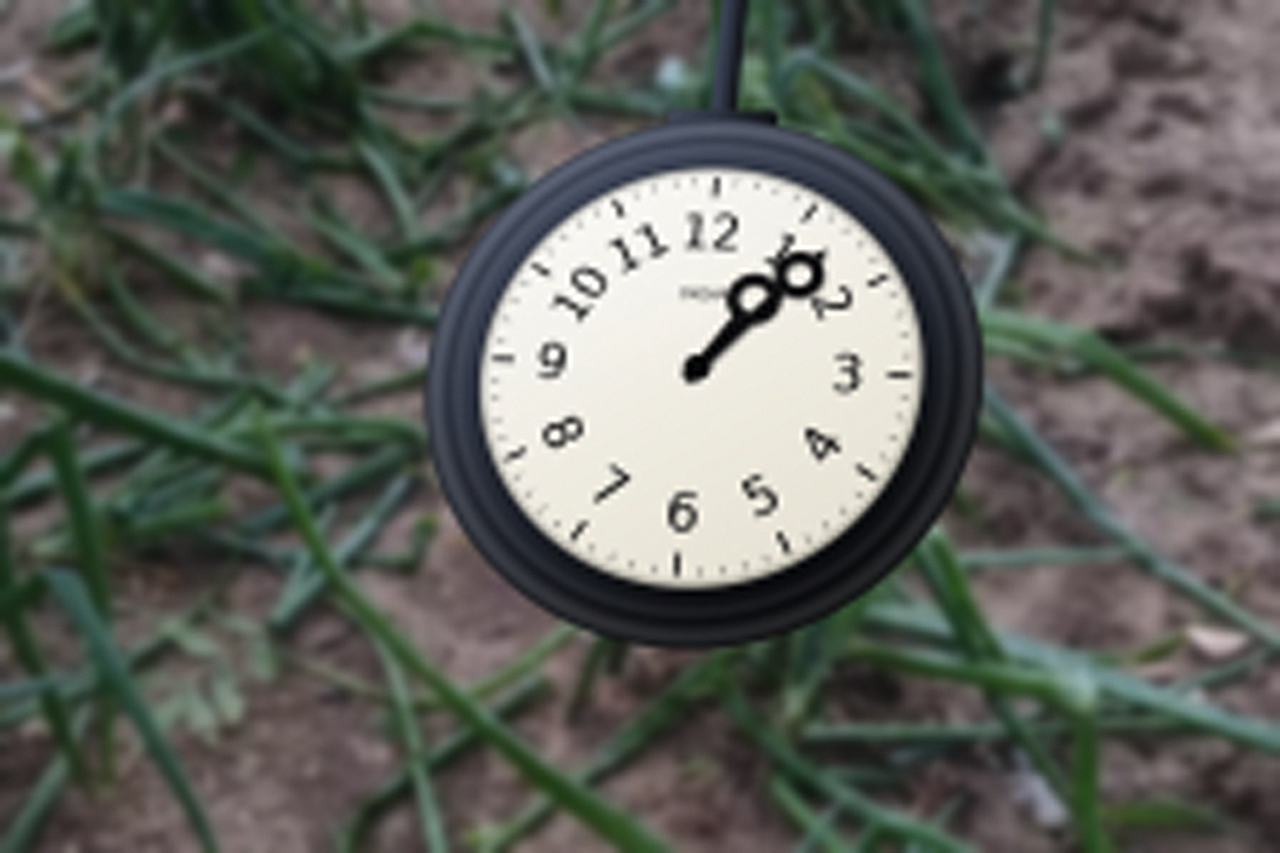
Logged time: 1,07
